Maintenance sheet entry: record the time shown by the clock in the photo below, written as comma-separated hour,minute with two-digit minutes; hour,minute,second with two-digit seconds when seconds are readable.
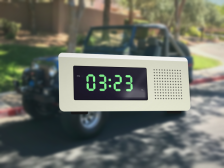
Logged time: 3,23
